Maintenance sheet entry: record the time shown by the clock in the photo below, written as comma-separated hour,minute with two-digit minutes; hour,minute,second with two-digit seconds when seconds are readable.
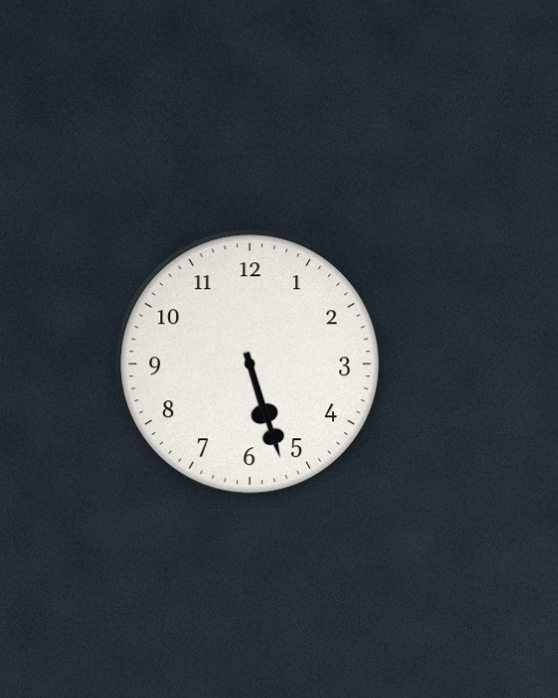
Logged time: 5,27
